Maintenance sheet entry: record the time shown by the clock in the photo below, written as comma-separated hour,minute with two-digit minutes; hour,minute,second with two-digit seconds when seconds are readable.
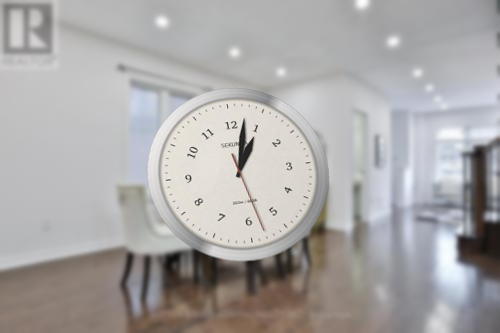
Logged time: 1,02,28
